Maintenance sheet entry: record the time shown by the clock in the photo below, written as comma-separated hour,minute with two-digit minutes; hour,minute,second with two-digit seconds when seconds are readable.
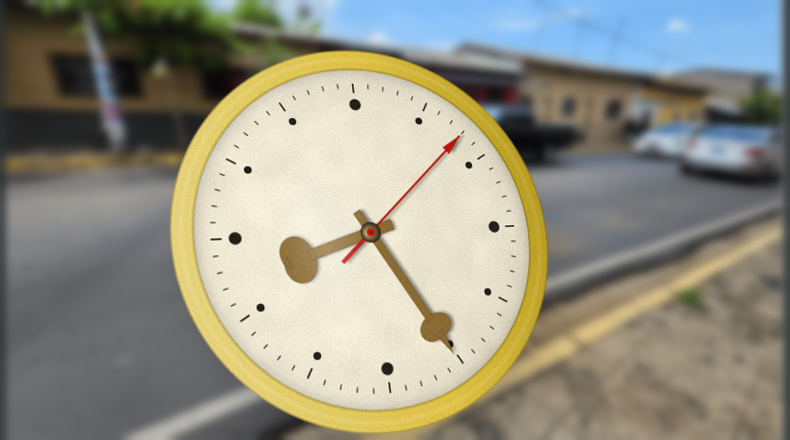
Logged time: 8,25,08
